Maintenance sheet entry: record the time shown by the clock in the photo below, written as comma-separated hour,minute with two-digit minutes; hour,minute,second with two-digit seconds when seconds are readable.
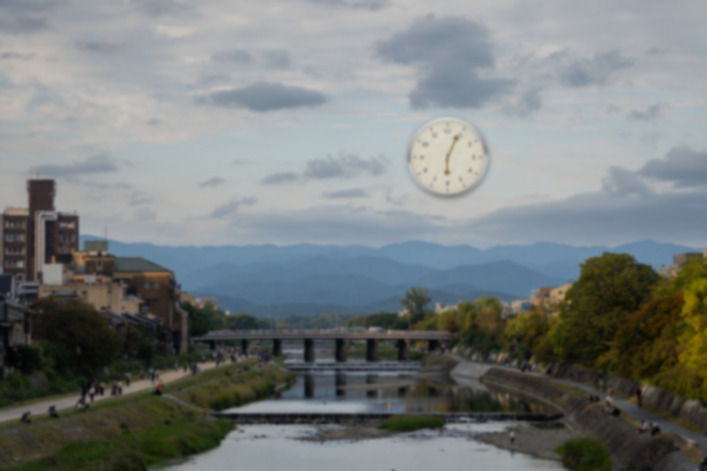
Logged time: 6,04
